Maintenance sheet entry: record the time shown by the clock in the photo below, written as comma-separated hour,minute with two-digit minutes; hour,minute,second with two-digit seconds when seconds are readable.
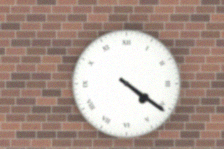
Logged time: 4,21
